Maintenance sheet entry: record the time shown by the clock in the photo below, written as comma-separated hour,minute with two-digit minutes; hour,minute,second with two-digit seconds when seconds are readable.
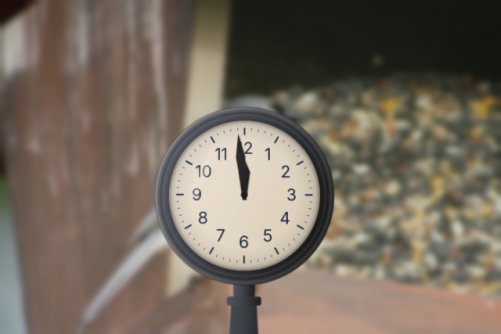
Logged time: 11,59
